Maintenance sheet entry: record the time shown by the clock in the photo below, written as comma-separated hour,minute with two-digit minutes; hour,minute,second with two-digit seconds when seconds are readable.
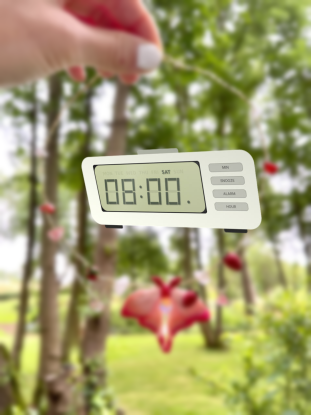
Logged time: 8,00
